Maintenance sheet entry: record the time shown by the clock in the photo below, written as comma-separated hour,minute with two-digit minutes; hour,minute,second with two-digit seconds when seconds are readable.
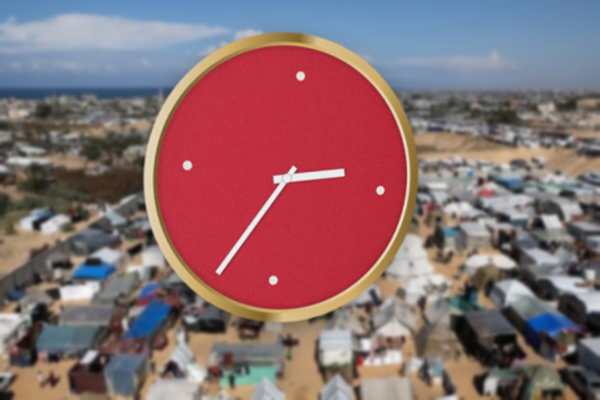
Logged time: 2,35
